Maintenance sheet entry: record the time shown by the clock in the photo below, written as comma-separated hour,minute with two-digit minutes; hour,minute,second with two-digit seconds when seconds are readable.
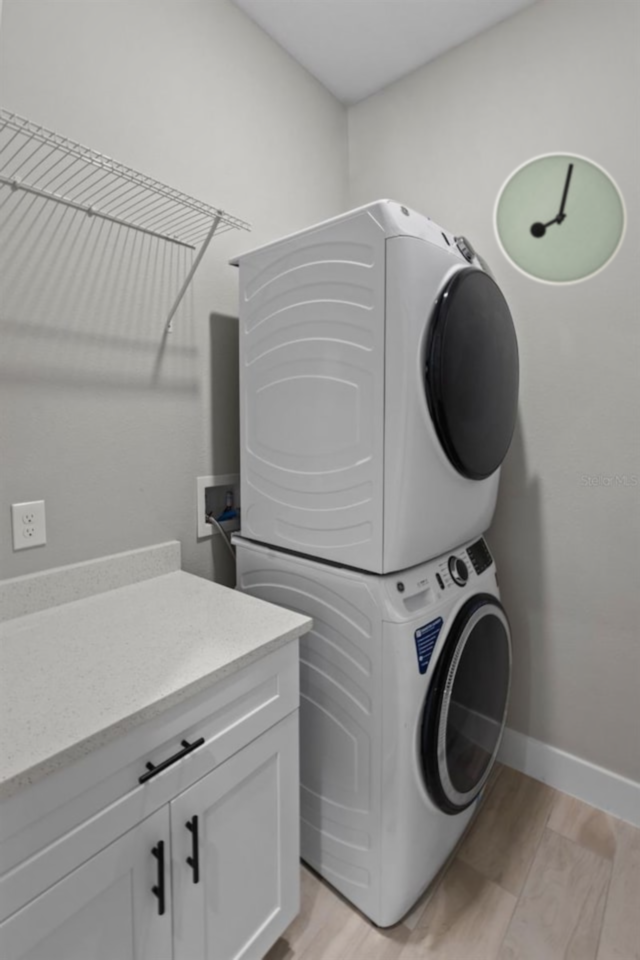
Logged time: 8,02
